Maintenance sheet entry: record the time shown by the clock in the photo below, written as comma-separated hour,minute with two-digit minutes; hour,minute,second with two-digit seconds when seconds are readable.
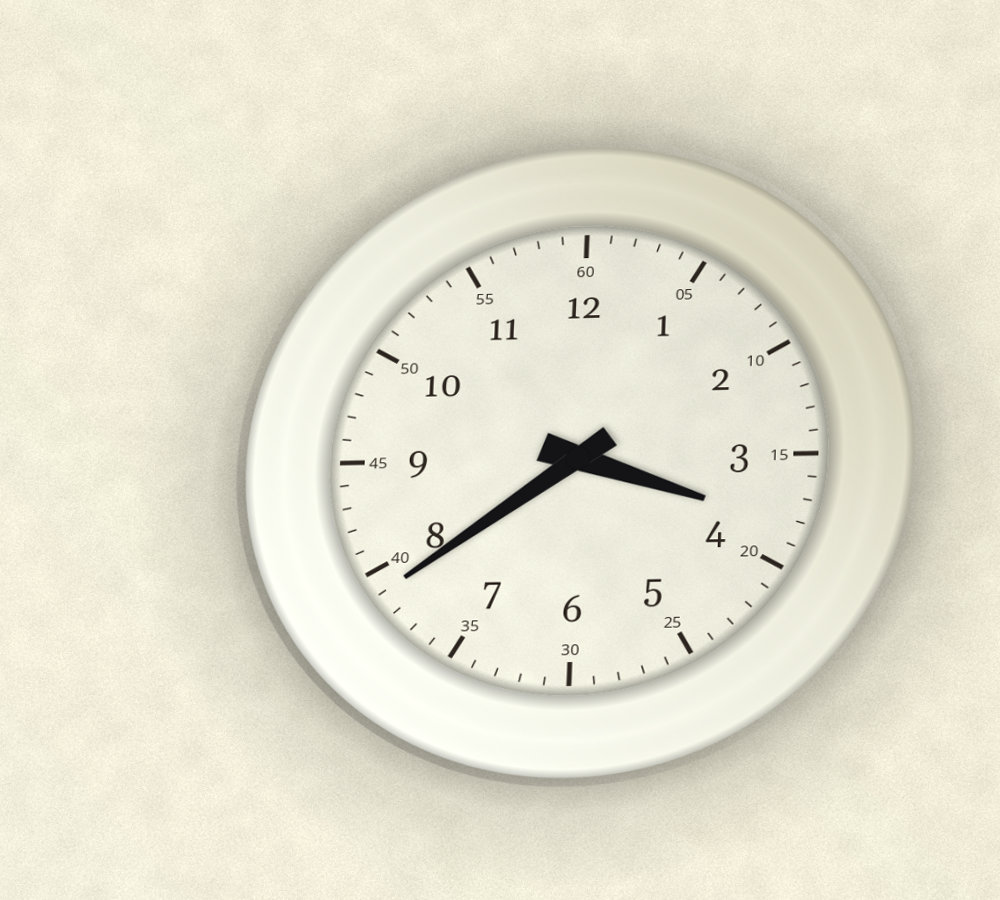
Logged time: 3,39
